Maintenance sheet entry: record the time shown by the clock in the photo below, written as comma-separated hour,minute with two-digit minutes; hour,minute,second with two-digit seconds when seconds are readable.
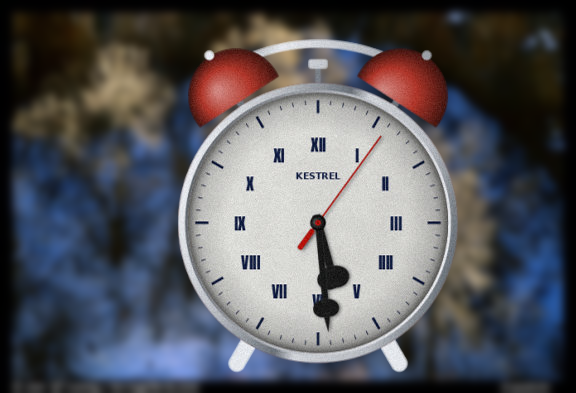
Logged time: 5,29,06
